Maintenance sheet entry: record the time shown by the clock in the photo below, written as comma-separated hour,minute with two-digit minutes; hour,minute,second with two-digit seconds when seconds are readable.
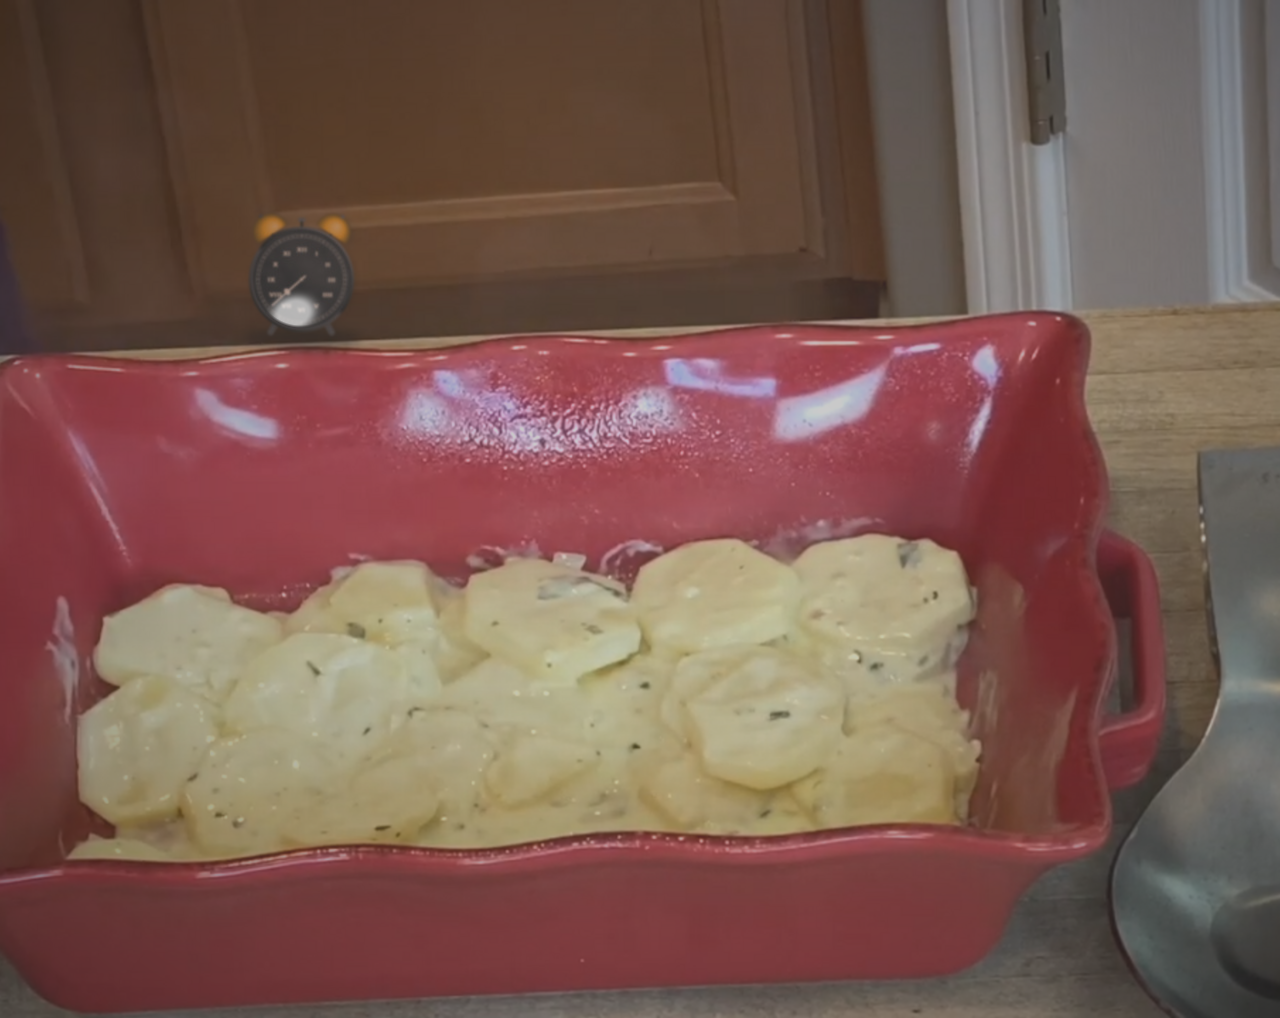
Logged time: 7,38
